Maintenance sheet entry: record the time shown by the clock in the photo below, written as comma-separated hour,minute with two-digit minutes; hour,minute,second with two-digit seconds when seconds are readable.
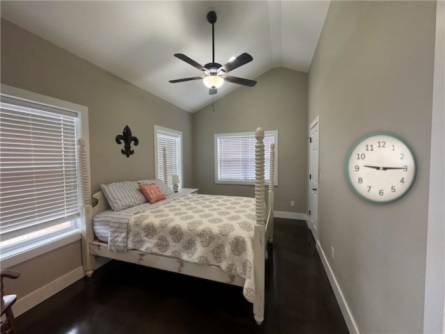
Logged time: 9,15
